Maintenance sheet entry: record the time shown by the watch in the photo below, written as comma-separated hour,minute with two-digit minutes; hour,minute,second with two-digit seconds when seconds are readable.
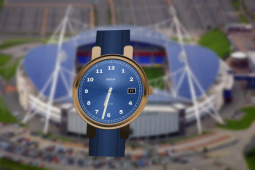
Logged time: 6,32
